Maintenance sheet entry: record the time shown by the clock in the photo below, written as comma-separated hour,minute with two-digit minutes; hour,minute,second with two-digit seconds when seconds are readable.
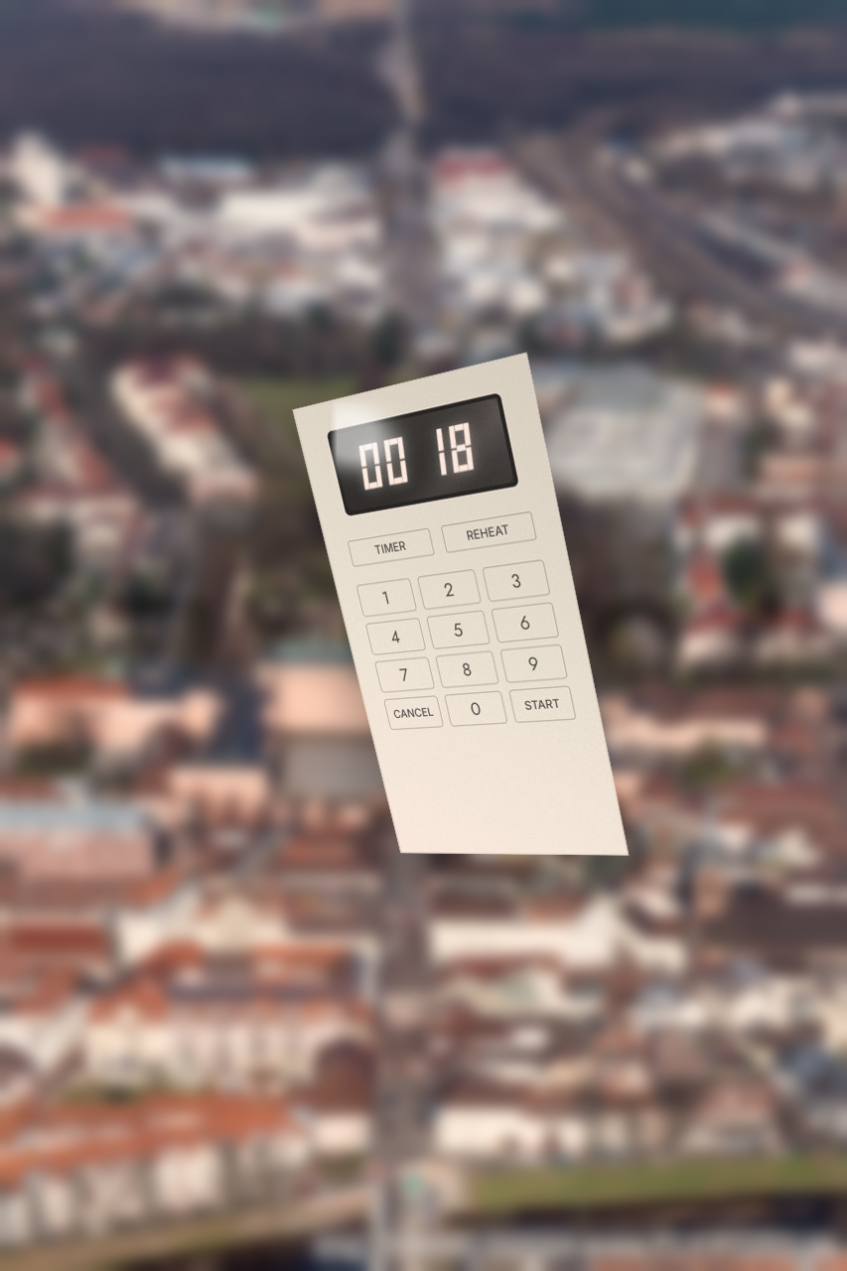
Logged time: 0,18
